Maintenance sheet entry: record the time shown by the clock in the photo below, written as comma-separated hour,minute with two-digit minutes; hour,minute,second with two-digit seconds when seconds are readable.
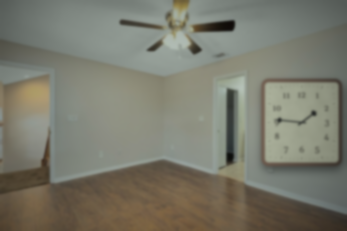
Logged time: 1,46
